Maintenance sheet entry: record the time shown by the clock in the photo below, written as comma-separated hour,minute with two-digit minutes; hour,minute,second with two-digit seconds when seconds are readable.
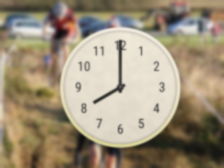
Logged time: 8,00
